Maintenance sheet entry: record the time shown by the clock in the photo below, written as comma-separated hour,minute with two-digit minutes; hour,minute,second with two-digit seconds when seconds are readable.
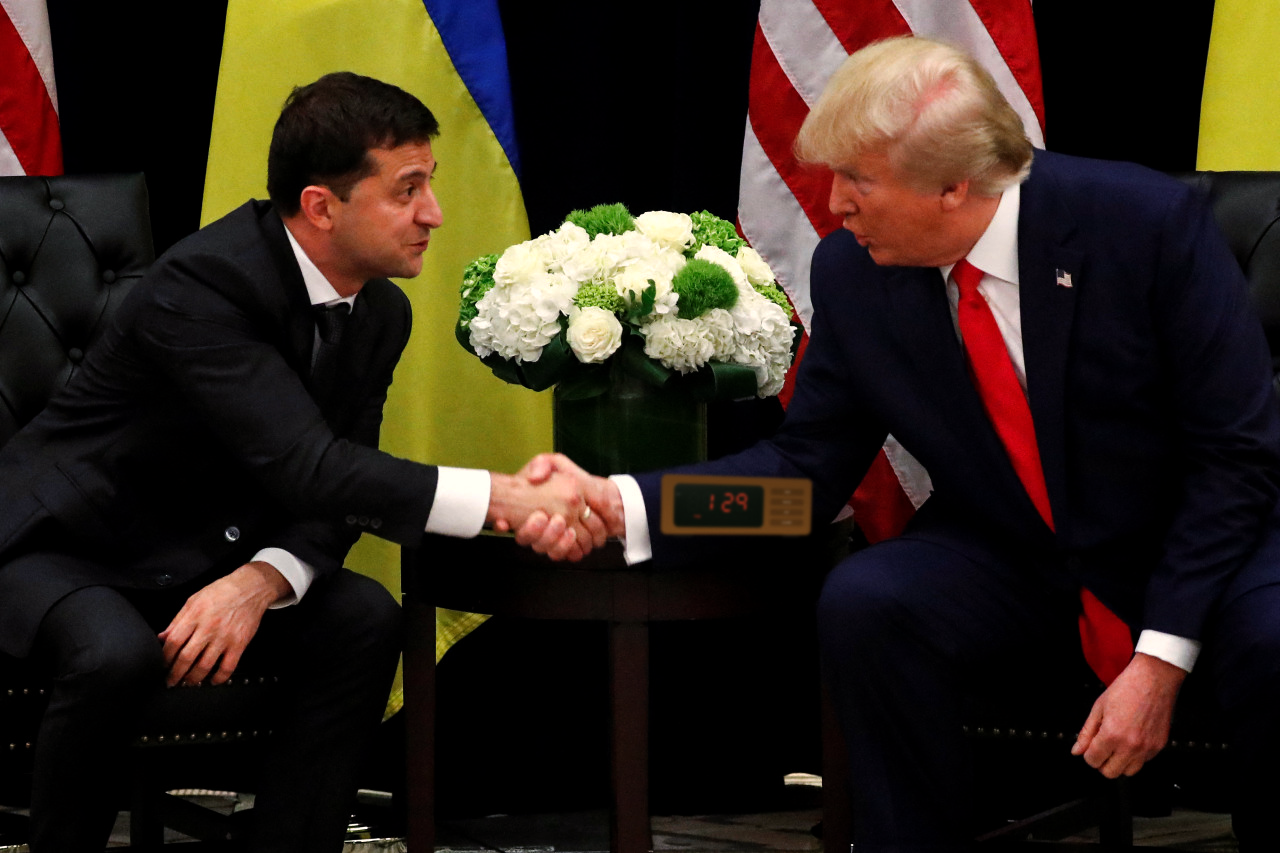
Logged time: 1,29
